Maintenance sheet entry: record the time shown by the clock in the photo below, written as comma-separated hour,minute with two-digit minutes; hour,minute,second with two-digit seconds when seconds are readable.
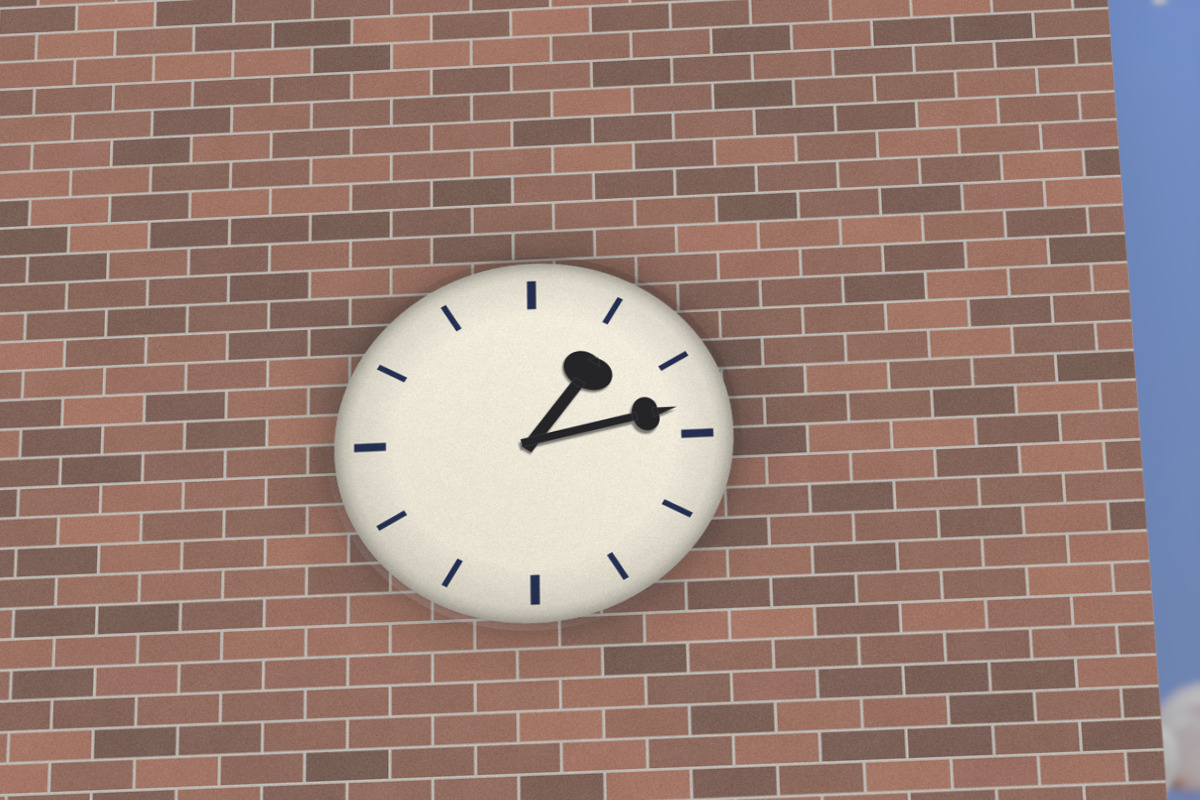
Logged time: 1,13
